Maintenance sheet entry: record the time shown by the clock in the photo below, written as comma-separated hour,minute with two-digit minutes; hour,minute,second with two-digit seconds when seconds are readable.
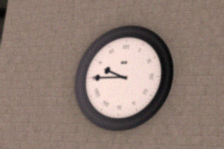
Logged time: 9,45
